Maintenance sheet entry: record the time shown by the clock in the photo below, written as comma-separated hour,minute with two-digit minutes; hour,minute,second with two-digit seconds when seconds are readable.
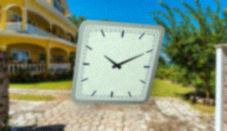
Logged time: 10,10
